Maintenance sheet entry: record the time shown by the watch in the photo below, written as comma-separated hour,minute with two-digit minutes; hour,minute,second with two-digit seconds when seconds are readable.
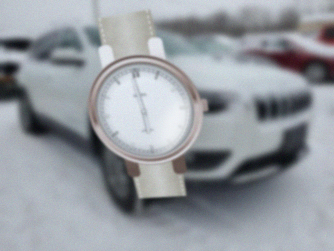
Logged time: 5,59
